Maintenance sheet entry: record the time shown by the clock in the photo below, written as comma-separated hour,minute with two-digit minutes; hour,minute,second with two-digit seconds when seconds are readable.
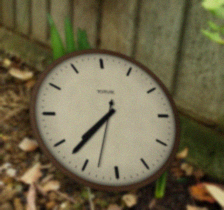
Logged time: 7,37,33
